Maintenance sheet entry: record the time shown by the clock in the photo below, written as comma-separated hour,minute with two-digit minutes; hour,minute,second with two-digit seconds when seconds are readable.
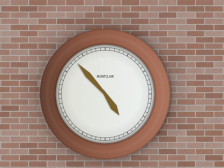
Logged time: 4,53
